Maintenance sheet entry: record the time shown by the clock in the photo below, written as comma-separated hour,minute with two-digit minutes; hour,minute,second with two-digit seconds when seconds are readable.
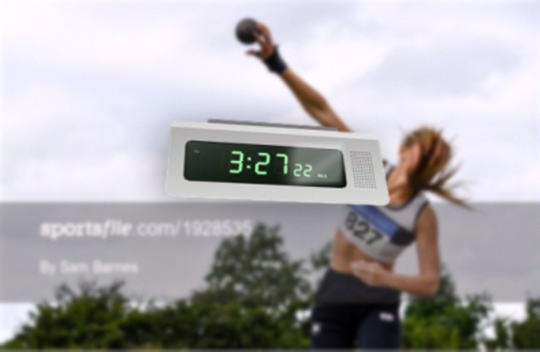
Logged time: 3,27,22
